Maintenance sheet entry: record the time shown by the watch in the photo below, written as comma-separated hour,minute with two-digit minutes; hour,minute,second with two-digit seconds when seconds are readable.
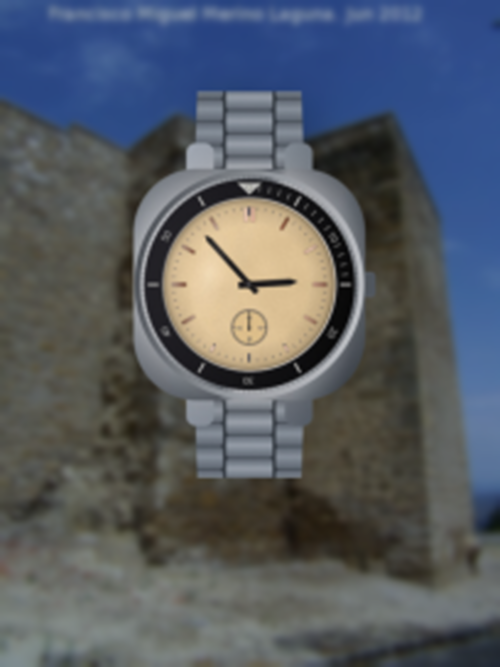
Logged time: 2,53
